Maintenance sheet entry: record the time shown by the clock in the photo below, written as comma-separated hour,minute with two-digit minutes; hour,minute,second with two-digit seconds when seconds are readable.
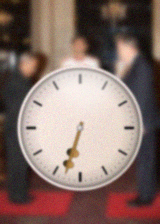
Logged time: 6,33
